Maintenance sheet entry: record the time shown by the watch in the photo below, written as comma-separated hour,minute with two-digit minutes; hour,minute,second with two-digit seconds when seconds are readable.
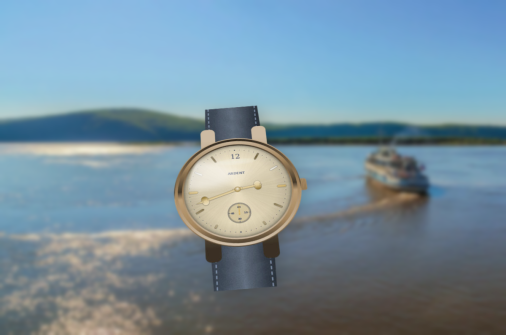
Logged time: 2,42
